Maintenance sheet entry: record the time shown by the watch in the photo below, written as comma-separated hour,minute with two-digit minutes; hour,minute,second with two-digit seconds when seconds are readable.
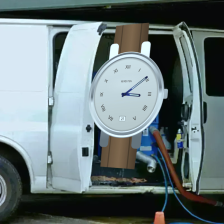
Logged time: 3,09
